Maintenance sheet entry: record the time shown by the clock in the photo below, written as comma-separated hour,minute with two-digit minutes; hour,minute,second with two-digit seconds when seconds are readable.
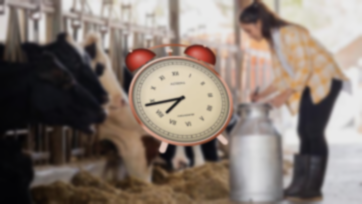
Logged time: 7,44
